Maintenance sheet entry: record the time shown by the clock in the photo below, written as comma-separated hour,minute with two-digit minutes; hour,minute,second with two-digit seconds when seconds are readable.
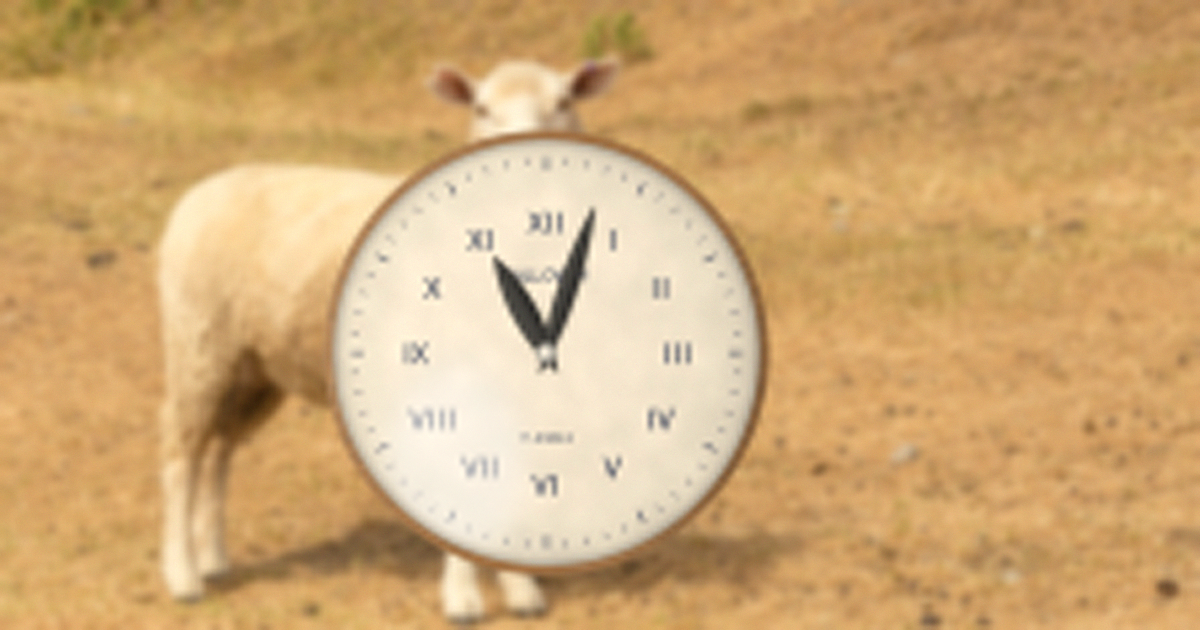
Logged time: 11,03
